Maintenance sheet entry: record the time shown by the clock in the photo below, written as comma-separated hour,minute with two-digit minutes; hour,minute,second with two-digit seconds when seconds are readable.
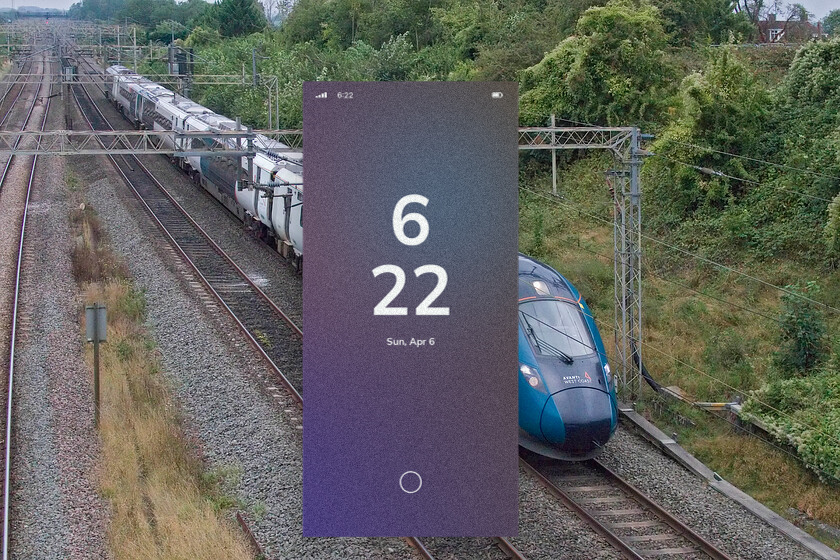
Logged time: 6,22
